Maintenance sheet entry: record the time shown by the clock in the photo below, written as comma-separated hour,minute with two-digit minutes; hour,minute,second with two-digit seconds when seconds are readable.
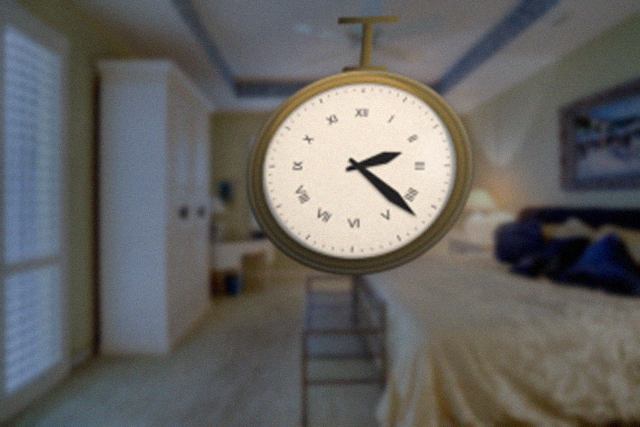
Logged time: 2,22
